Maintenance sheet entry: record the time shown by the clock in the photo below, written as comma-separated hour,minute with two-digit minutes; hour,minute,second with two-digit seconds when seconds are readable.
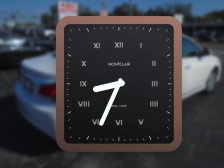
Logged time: 8,34
